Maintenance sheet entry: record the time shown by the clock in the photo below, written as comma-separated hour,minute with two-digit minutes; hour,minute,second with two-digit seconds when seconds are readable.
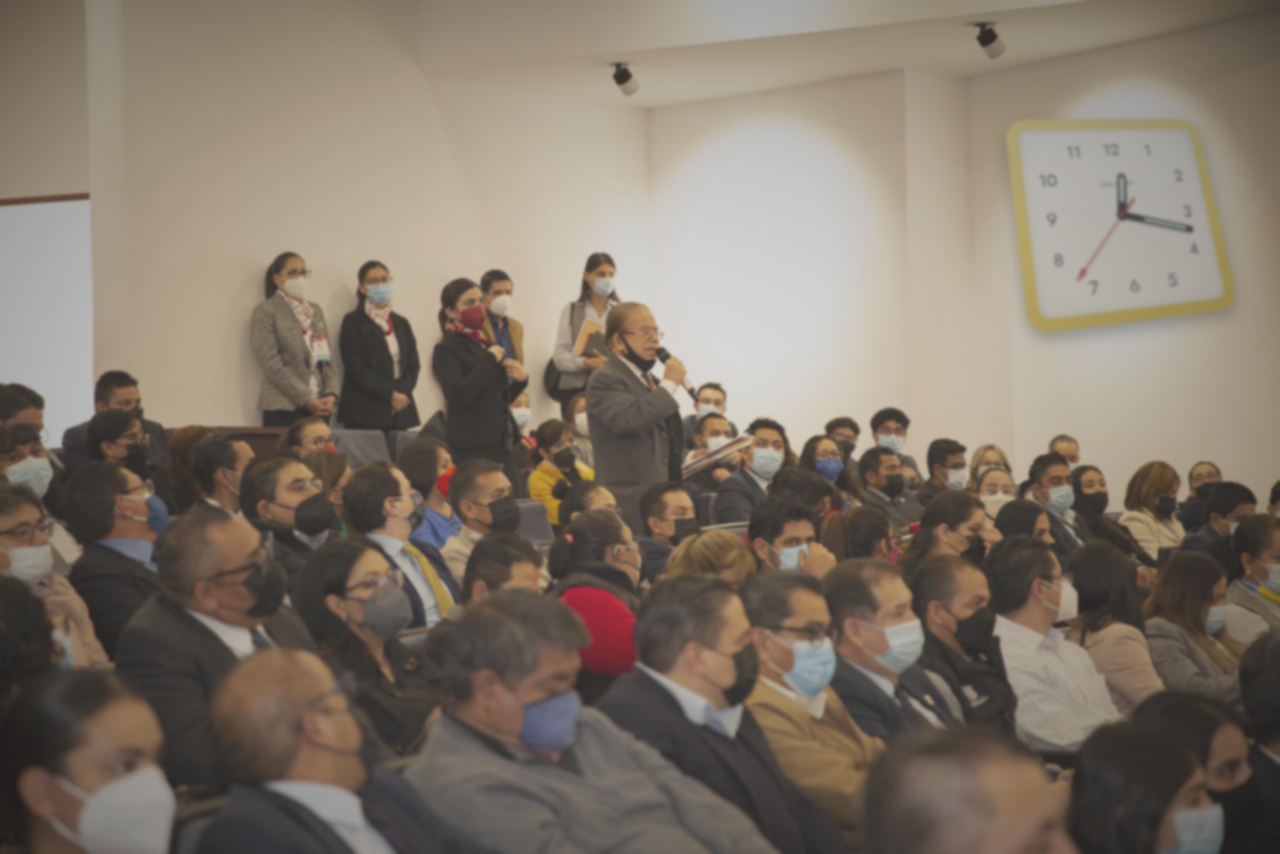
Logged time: 12,17,37
